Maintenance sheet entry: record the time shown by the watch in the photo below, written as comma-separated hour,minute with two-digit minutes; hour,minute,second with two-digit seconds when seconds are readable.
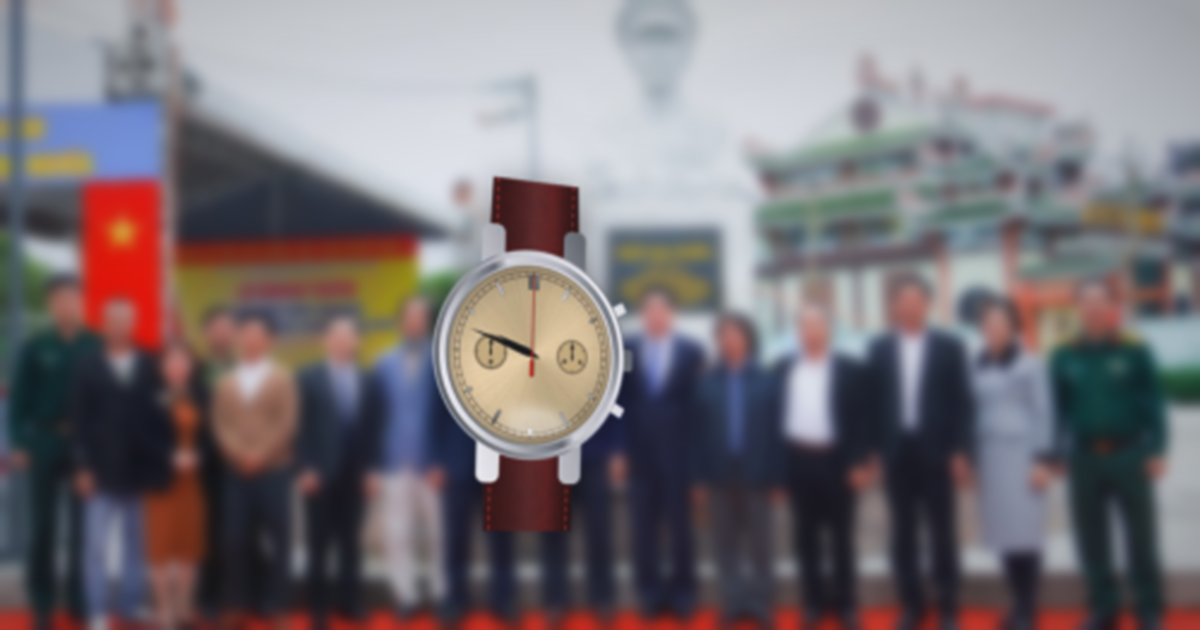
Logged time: 9,48
